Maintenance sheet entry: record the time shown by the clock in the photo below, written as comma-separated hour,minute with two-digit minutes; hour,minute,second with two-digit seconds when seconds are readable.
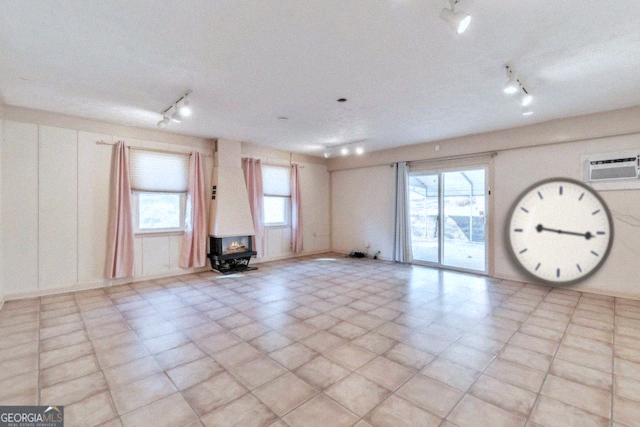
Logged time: 9,16
